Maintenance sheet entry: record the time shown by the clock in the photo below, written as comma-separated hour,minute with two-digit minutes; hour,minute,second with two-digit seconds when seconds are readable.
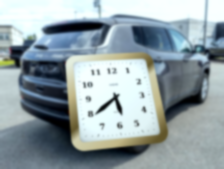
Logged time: 5,39
